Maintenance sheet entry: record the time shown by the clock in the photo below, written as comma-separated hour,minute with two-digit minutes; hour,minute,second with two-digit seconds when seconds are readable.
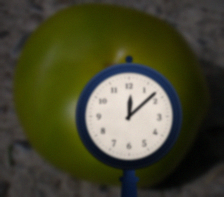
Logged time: 12,08
